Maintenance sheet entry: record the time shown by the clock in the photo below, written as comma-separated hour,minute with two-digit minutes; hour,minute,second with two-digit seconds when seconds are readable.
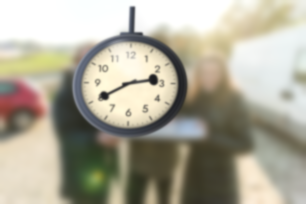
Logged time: 2,40
